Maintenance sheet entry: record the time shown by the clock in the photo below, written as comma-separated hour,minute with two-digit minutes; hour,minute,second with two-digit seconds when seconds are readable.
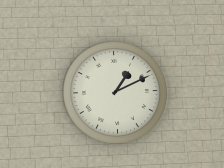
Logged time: 1,11
